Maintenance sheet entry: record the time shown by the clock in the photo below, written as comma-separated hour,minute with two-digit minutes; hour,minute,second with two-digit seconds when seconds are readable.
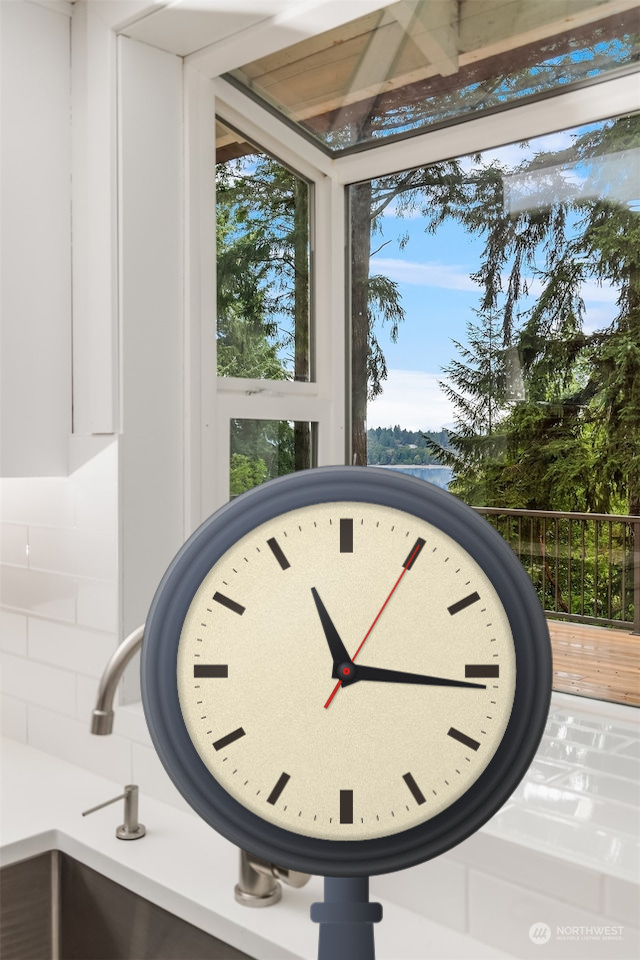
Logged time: 11,16,05
